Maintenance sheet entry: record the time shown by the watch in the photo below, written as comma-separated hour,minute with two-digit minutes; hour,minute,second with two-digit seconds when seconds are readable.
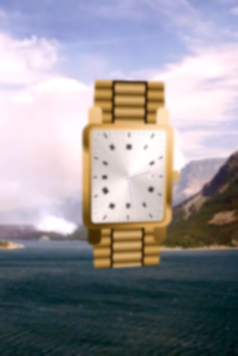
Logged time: 2,28
